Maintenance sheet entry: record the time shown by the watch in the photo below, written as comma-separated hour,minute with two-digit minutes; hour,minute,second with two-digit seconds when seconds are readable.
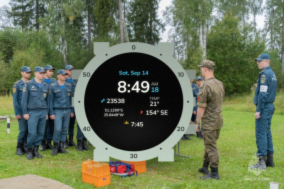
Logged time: 8,49
